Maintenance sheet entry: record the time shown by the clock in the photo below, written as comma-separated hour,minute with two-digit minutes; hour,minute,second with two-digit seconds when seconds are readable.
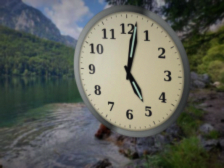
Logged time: 5,02
